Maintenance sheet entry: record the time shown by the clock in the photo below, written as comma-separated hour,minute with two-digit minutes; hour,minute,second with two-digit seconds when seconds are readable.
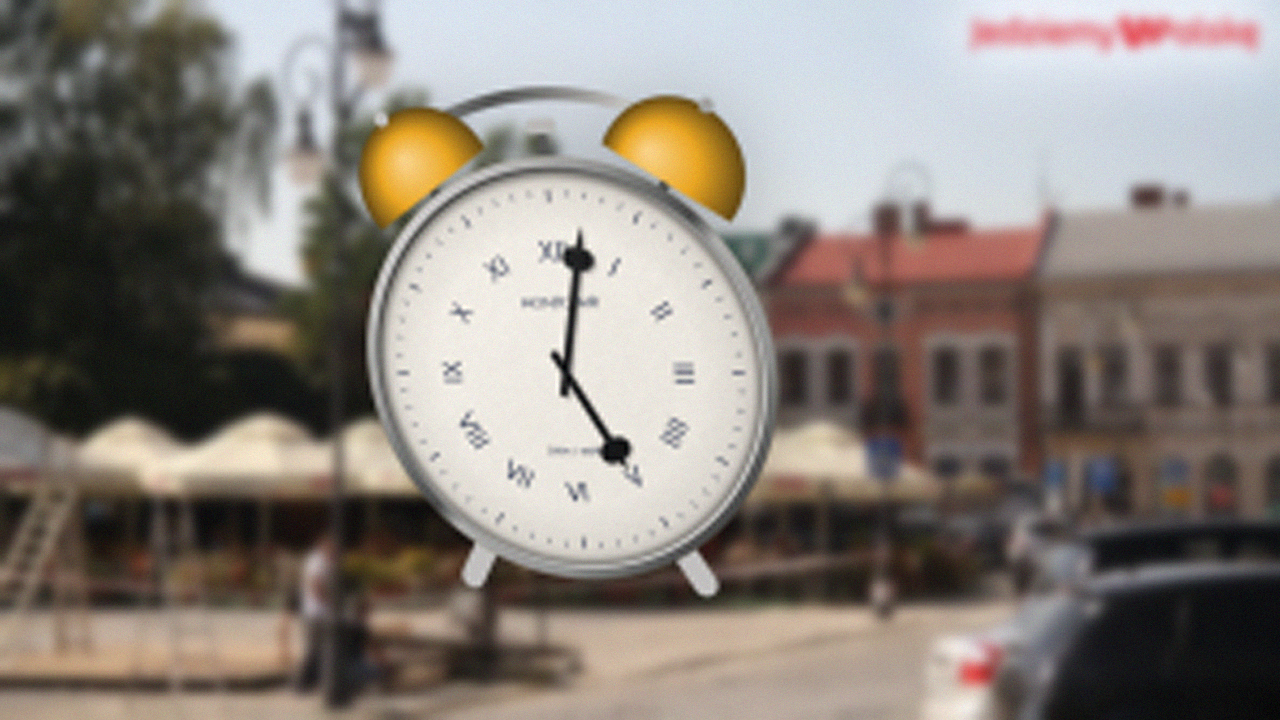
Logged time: 5,02
